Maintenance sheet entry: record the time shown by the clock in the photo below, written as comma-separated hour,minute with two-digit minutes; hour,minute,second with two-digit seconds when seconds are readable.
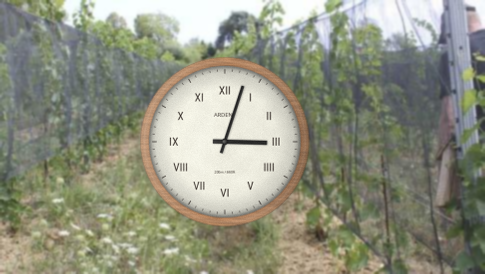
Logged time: 3,03
